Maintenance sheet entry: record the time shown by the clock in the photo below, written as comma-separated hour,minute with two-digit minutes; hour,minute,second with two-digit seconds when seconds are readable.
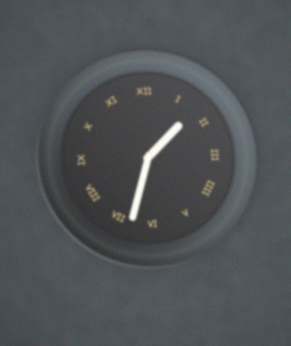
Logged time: 1,33
